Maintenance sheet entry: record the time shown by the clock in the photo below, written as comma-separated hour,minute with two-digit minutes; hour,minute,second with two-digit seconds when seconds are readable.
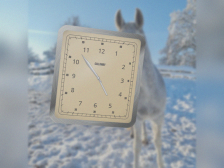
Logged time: 4,53
